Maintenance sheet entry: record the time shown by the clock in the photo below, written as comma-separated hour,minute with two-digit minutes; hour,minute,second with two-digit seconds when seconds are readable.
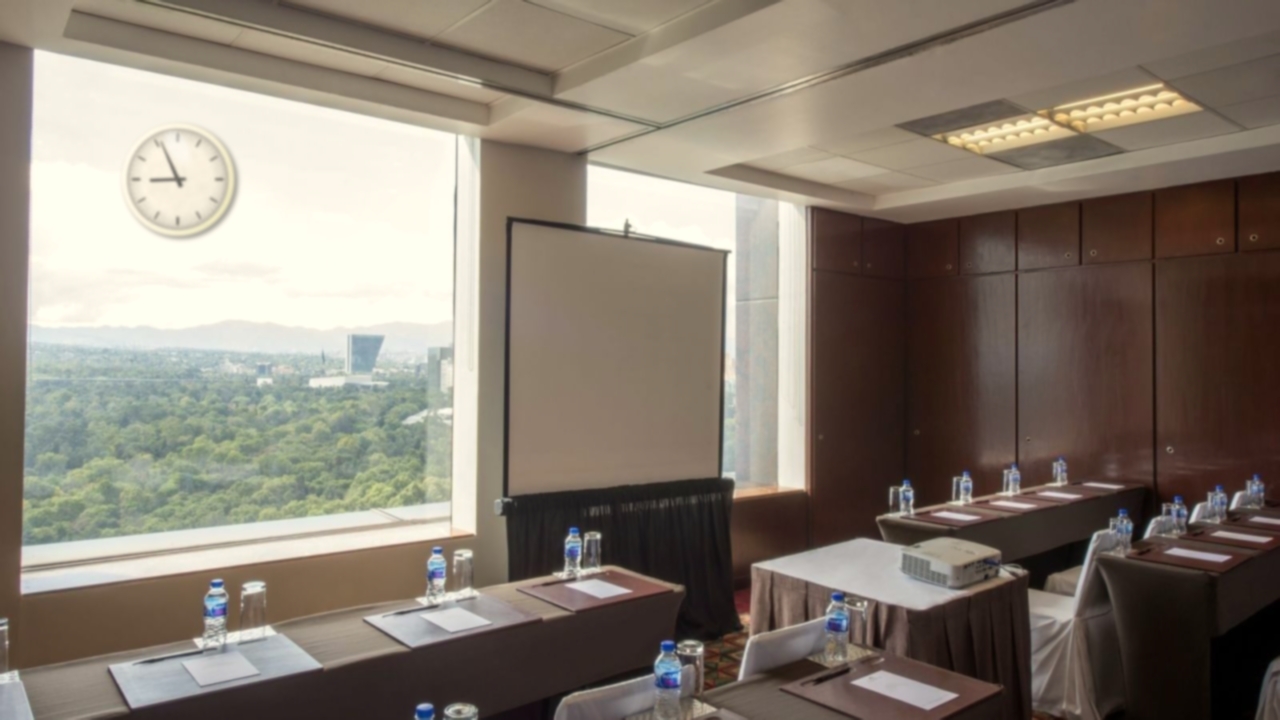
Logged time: 8,56
